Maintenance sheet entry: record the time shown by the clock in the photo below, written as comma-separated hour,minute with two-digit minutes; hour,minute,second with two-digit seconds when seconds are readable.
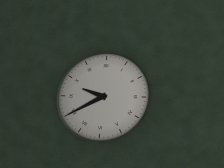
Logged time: 9,40
